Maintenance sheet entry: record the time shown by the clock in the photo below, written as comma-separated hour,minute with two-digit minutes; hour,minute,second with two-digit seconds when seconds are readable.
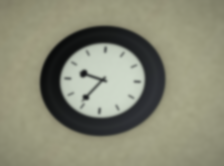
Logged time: 9,36
